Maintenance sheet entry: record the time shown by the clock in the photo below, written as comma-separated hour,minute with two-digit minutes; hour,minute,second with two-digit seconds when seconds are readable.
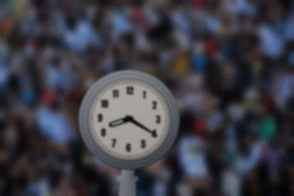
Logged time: 8,20
